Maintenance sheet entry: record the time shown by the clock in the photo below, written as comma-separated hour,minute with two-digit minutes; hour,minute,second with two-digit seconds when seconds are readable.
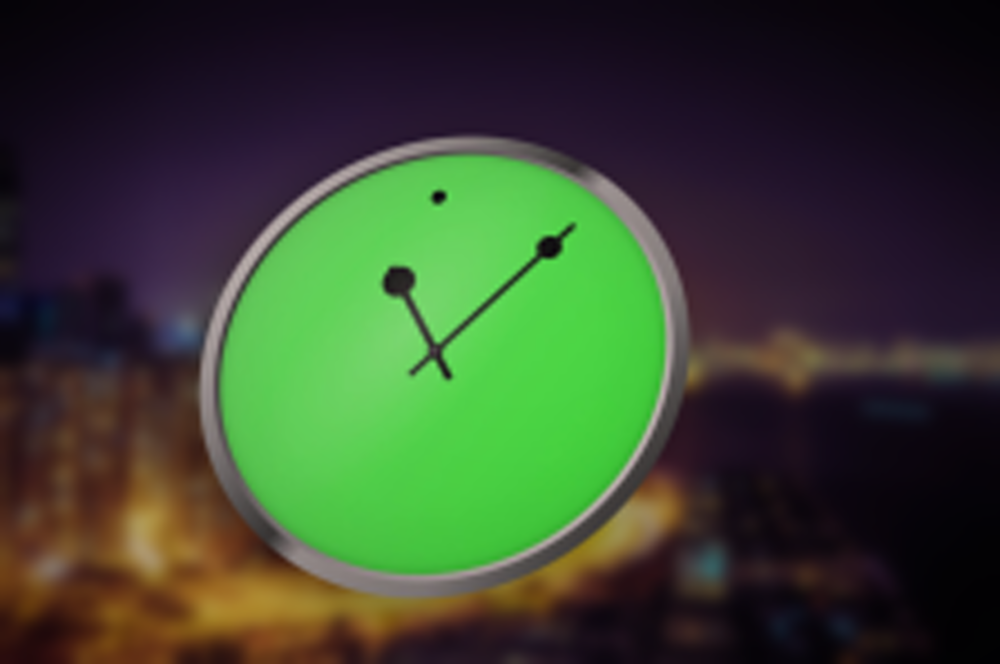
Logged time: 11,08
